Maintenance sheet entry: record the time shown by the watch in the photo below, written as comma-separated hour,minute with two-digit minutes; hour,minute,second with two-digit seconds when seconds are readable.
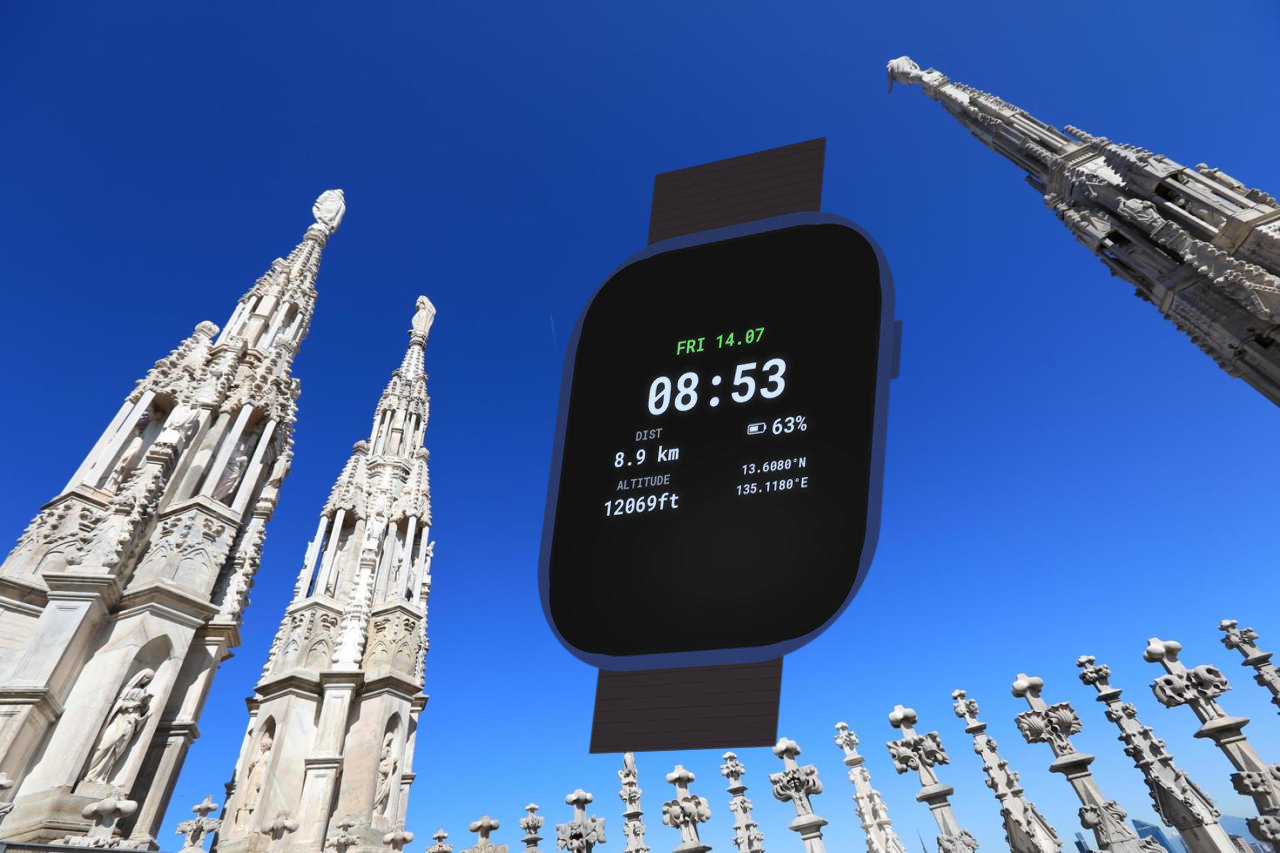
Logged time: 8,53
